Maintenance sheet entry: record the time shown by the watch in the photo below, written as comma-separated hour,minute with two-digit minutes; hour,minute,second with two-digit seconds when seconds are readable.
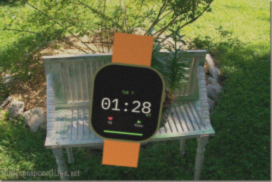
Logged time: 1,28
